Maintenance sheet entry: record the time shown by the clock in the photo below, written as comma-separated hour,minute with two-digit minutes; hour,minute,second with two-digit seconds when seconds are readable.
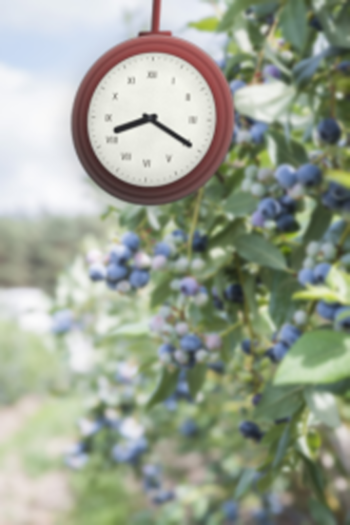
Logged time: 8,20
